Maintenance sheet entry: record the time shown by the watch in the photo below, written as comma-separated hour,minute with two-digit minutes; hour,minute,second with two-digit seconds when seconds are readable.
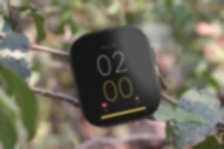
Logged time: 2,00
